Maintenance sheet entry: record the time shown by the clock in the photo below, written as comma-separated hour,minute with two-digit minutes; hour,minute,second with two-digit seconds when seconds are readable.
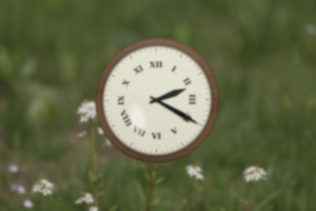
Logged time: 2,20
